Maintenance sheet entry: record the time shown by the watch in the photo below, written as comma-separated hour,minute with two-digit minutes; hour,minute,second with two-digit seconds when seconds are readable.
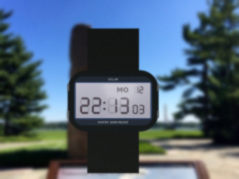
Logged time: 22,13,03
